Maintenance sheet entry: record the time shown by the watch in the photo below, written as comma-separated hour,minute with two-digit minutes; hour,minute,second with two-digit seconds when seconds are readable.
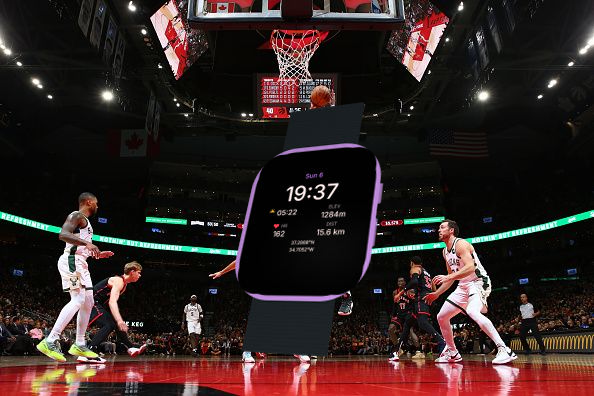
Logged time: 19,37
